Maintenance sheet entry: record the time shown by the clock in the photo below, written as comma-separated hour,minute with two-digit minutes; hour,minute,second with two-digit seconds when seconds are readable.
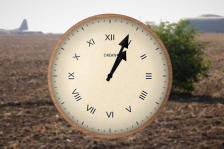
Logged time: 1,04
